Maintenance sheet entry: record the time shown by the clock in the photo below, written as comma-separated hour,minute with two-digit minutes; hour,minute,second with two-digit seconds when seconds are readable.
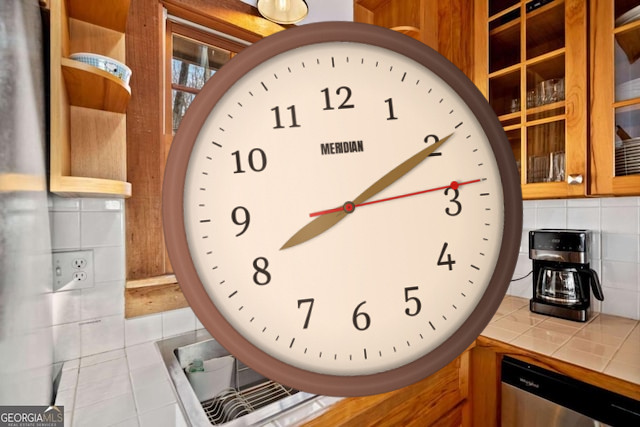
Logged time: 8,10,14
